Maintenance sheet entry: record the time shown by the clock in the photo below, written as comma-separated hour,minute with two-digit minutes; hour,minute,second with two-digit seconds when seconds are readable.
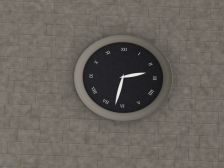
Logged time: 2,32
